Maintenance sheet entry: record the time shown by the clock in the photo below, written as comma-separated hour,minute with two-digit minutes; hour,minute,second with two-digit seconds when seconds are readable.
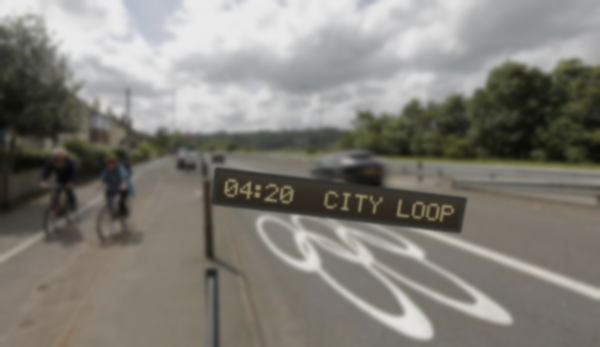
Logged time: 4,20
